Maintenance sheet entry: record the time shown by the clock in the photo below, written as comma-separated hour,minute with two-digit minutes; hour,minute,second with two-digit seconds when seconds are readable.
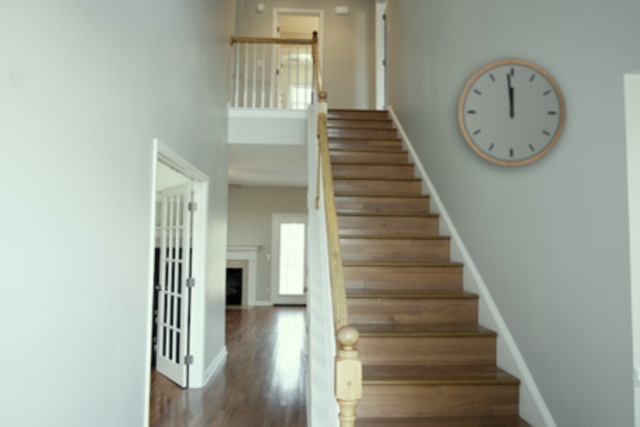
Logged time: 11,59
